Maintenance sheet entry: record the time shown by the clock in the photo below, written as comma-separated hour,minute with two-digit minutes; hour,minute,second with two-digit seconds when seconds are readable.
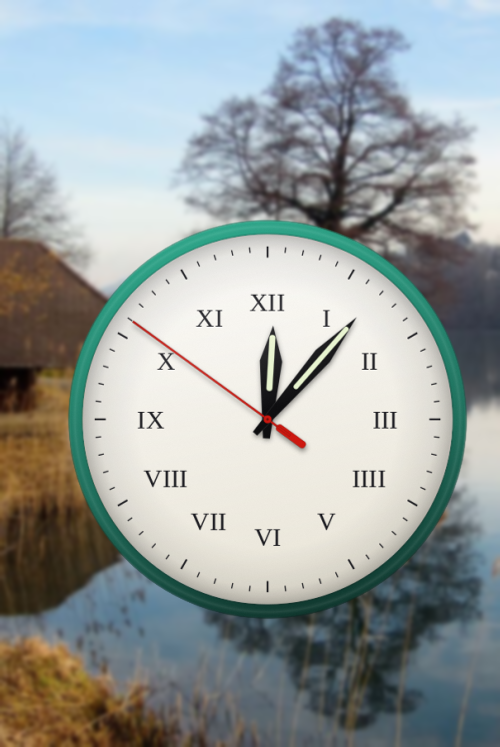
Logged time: 12,06,51
